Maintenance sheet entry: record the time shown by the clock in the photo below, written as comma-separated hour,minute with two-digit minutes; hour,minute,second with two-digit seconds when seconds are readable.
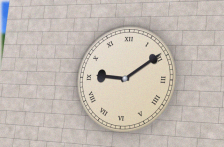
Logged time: 9,09
